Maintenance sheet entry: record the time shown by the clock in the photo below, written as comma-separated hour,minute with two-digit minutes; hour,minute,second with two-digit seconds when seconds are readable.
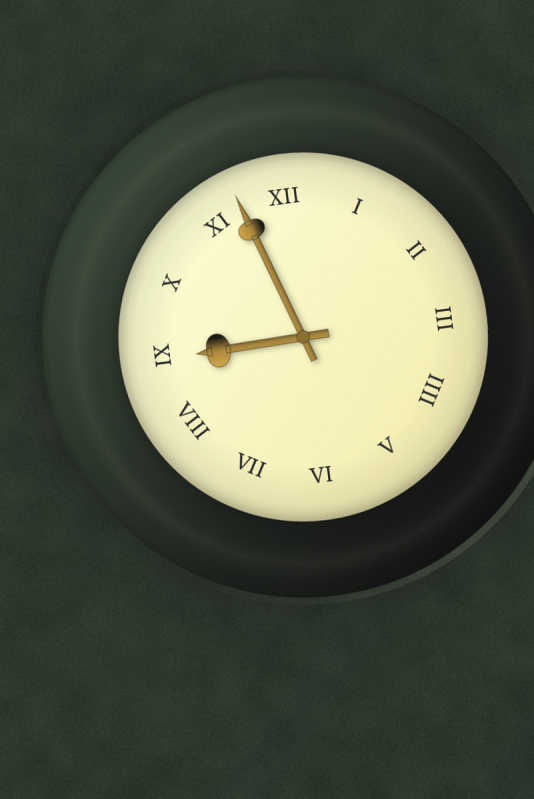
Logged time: 8,57
